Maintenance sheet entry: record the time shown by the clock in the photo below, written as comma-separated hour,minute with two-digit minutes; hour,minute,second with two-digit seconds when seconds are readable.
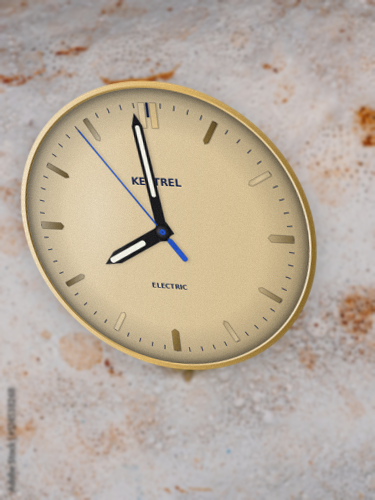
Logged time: 7,58,54
